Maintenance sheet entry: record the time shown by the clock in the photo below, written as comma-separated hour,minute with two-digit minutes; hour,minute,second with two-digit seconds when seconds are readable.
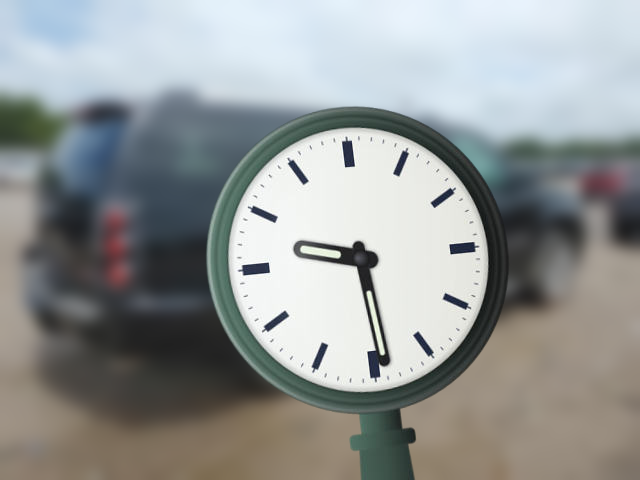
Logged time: 9,29
